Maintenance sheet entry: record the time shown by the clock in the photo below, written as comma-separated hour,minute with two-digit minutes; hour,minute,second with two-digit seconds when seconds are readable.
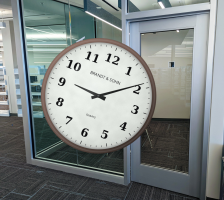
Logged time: 9,09
